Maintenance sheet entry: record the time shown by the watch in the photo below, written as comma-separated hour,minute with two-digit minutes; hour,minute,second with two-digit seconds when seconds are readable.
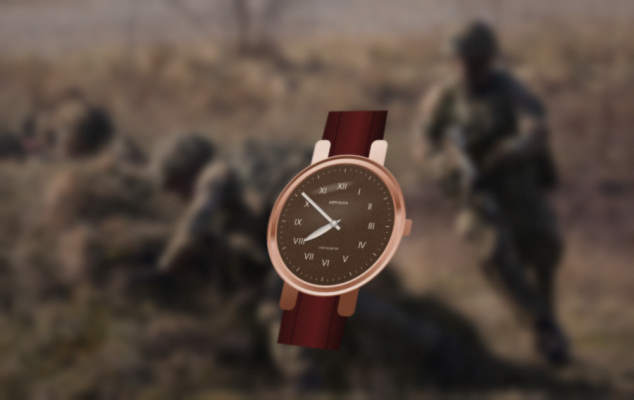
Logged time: 7,51
